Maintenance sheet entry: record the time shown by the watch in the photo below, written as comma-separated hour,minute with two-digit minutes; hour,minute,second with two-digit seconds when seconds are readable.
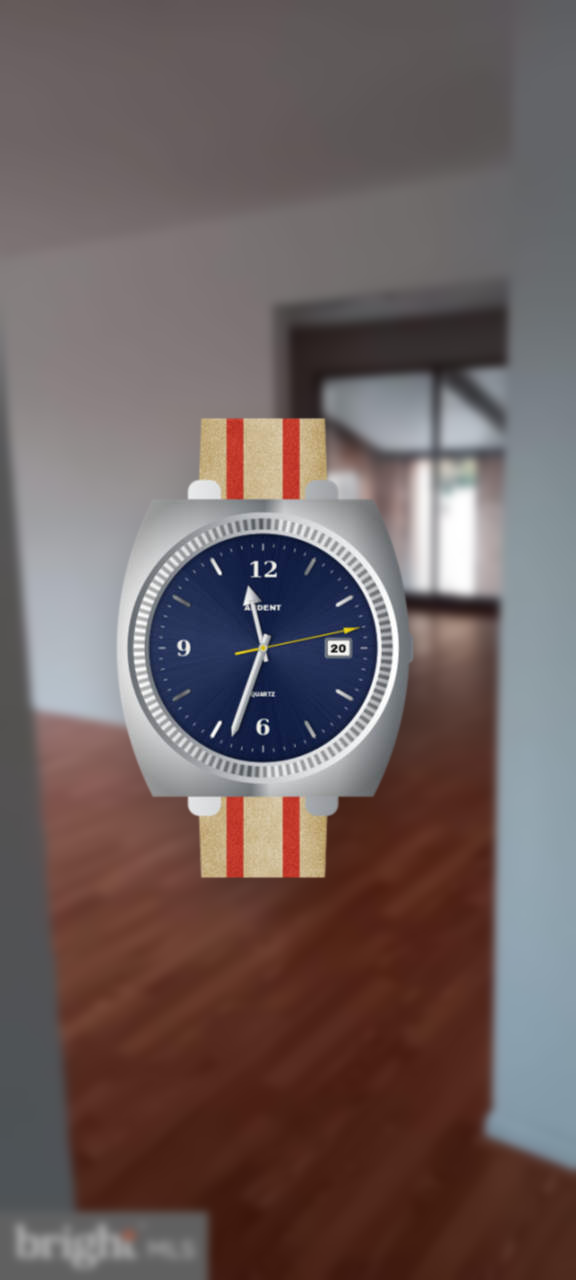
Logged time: 11,33,13
